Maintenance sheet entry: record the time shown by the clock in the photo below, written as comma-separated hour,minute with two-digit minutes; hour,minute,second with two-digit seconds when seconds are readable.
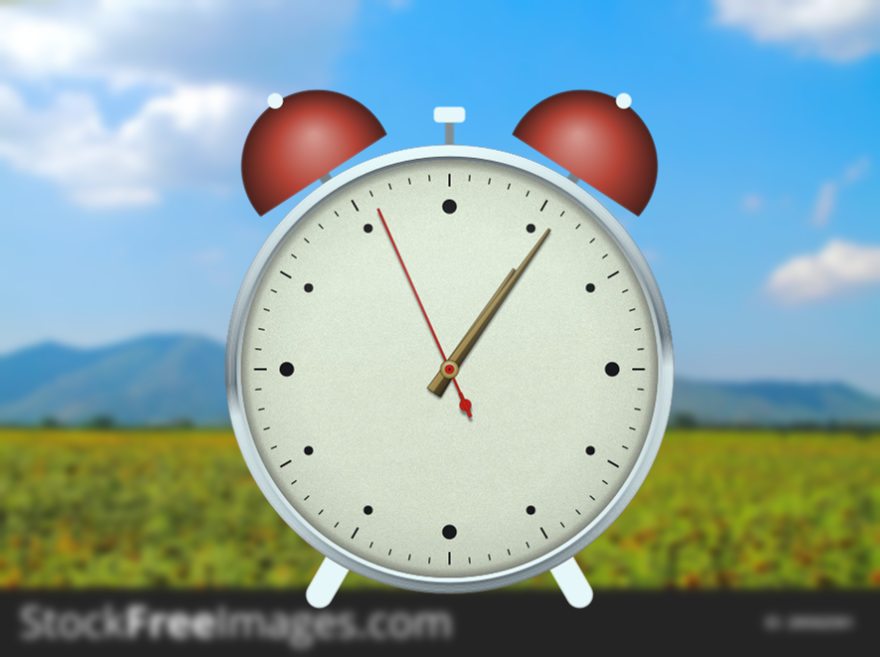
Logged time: 1,05,56
